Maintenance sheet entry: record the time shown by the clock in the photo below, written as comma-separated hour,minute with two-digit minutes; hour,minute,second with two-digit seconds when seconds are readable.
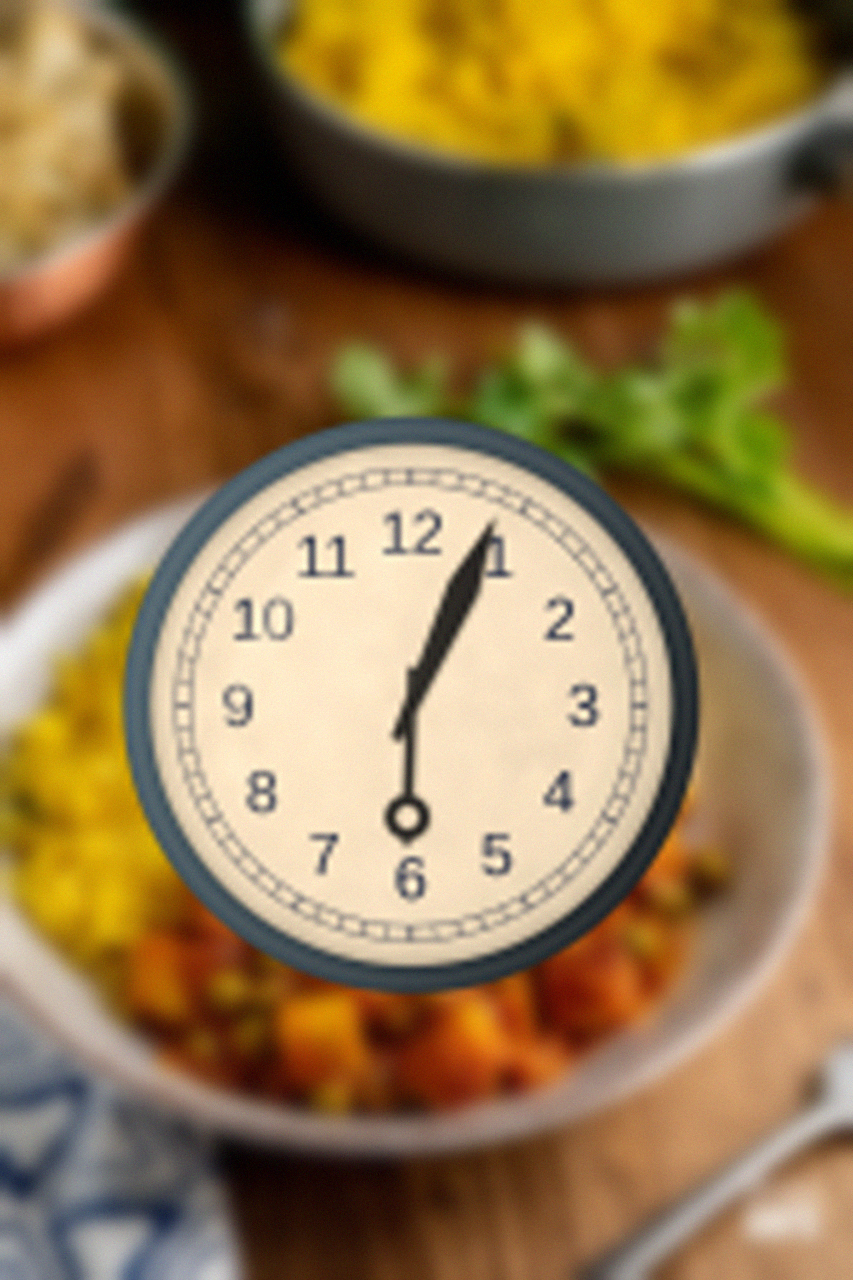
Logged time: 6,04
